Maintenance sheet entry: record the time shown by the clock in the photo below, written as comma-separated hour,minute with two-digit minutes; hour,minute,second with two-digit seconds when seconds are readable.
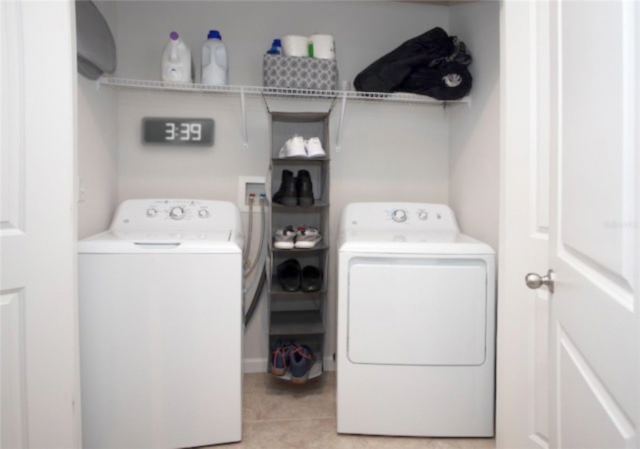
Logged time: 3,39
